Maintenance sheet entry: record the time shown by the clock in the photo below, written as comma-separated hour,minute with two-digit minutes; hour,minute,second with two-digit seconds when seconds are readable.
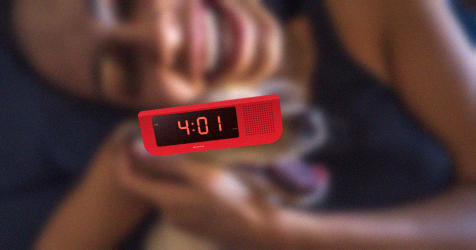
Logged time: 4,01
